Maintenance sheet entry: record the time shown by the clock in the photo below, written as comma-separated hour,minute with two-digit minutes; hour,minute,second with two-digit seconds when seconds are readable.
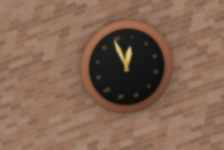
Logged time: 12,59
